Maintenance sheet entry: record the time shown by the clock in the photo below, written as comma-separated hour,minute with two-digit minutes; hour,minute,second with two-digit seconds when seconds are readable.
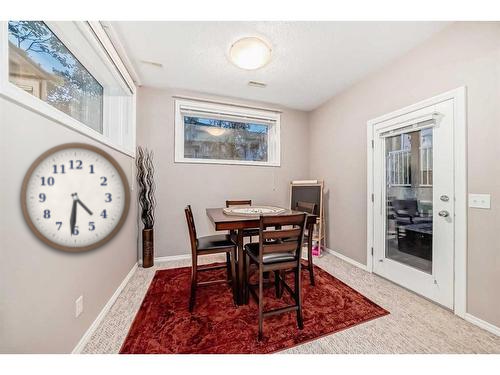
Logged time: 4,31
